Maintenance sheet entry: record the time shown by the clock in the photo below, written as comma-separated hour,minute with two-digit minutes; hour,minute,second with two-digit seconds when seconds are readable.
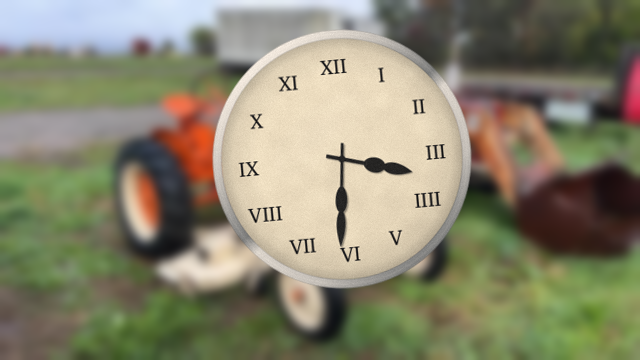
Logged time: 3,31
